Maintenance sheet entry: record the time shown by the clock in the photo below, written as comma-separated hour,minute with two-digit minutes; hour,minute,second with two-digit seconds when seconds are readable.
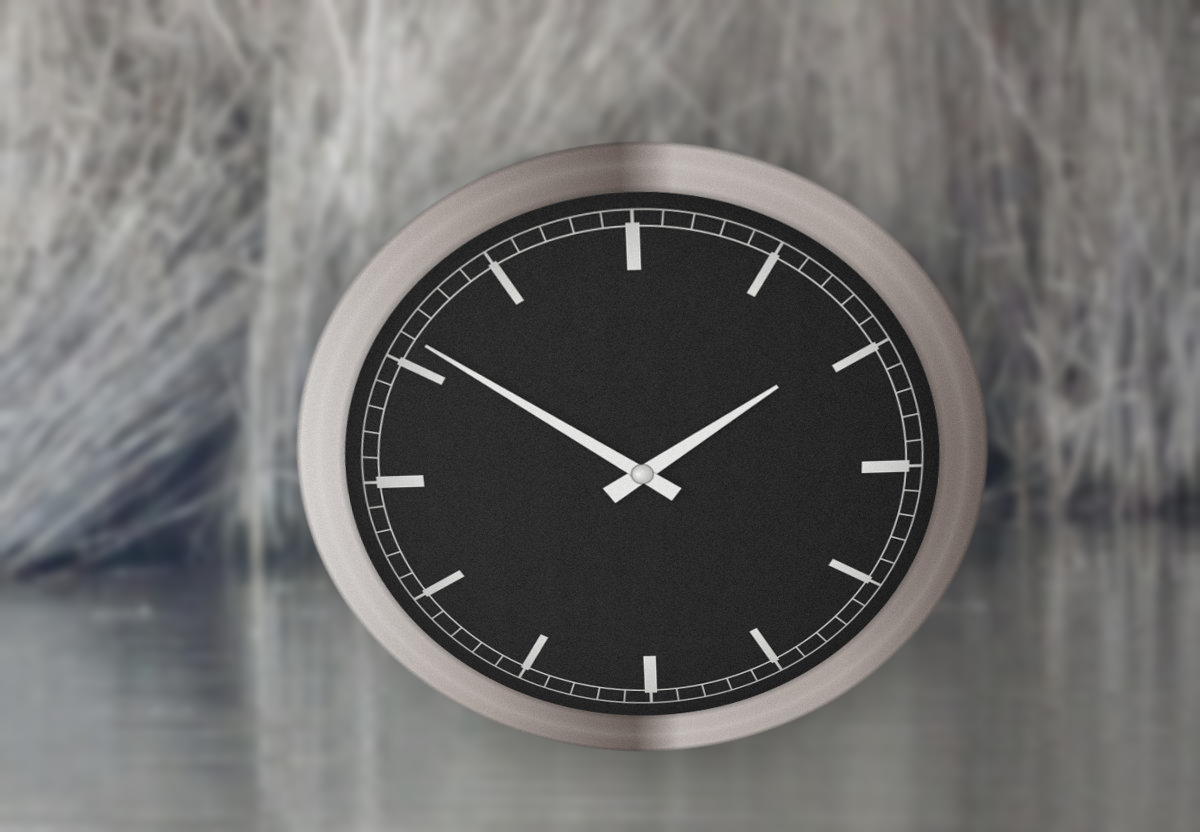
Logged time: 1,51
